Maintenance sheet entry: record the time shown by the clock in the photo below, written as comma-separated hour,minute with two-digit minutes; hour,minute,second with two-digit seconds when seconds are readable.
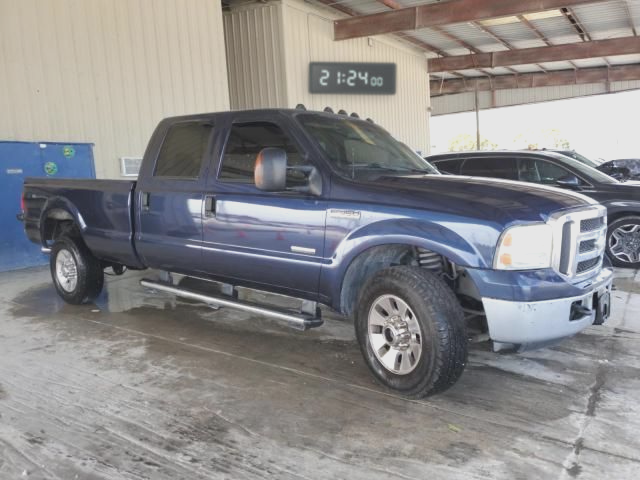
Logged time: 21,24
